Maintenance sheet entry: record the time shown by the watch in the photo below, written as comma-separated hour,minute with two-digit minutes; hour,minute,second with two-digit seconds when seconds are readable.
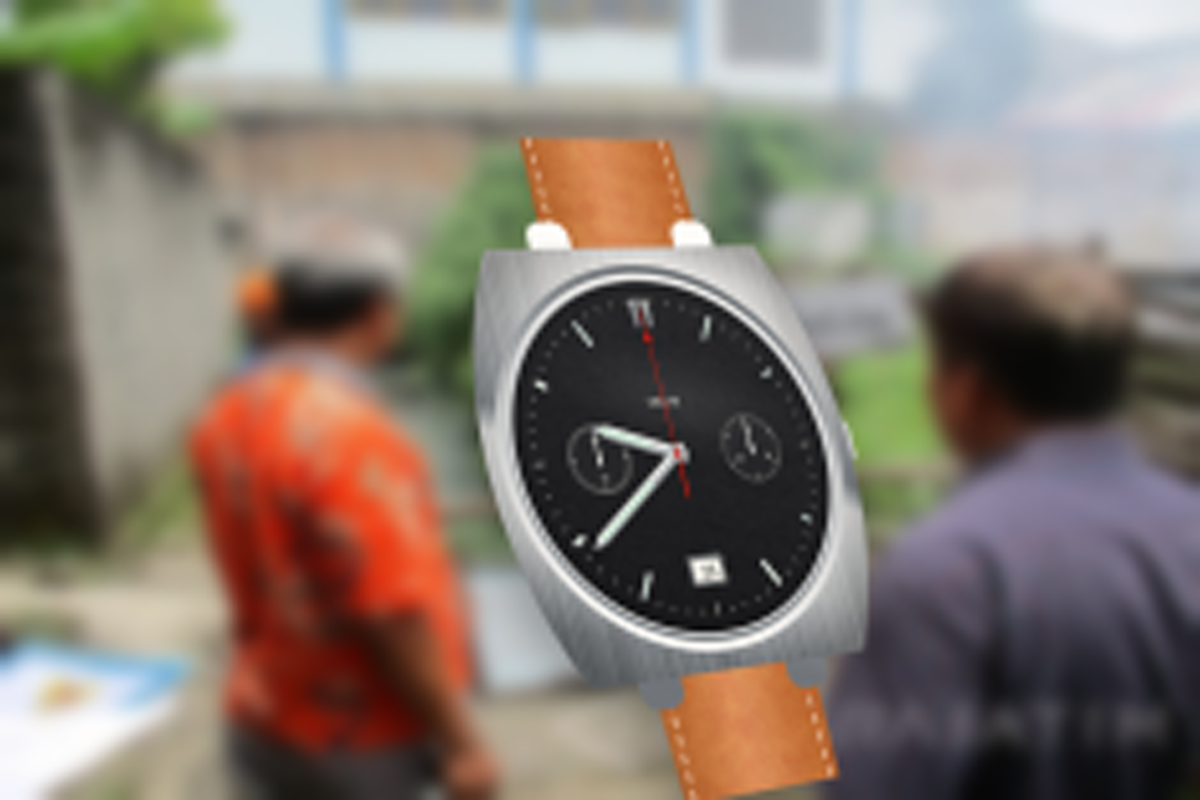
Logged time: 9,39
